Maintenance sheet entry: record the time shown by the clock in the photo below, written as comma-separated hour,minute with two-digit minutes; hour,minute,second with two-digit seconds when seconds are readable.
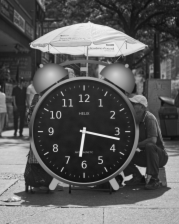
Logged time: 6,17
